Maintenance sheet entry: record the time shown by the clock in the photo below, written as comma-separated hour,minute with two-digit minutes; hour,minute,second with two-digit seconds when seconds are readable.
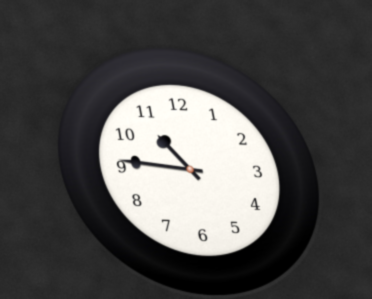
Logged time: 10,46
